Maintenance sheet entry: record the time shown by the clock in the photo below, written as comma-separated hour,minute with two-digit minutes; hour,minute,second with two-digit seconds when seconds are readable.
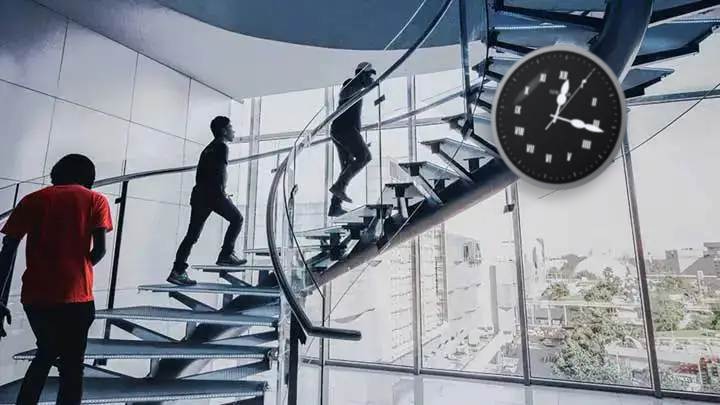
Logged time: 12,16,05
